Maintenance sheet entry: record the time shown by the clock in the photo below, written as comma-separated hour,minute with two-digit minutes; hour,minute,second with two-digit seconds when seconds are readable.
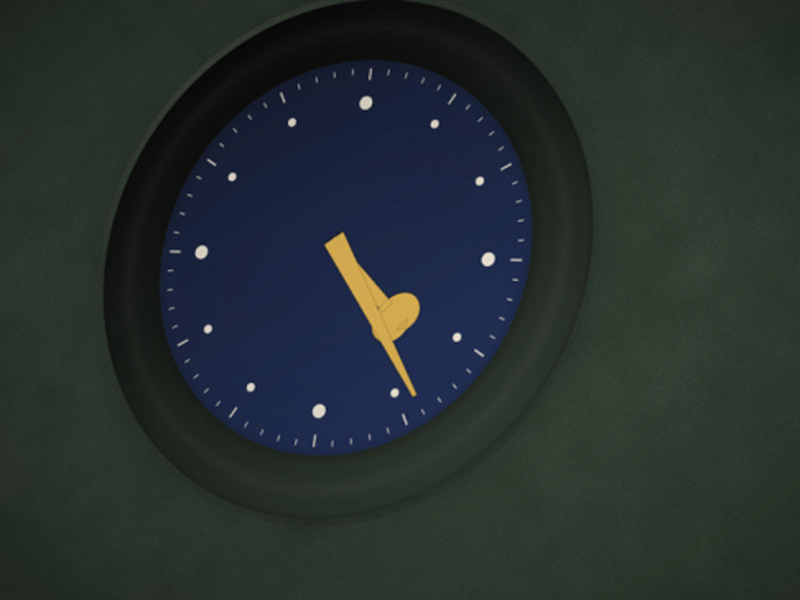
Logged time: 4,24
